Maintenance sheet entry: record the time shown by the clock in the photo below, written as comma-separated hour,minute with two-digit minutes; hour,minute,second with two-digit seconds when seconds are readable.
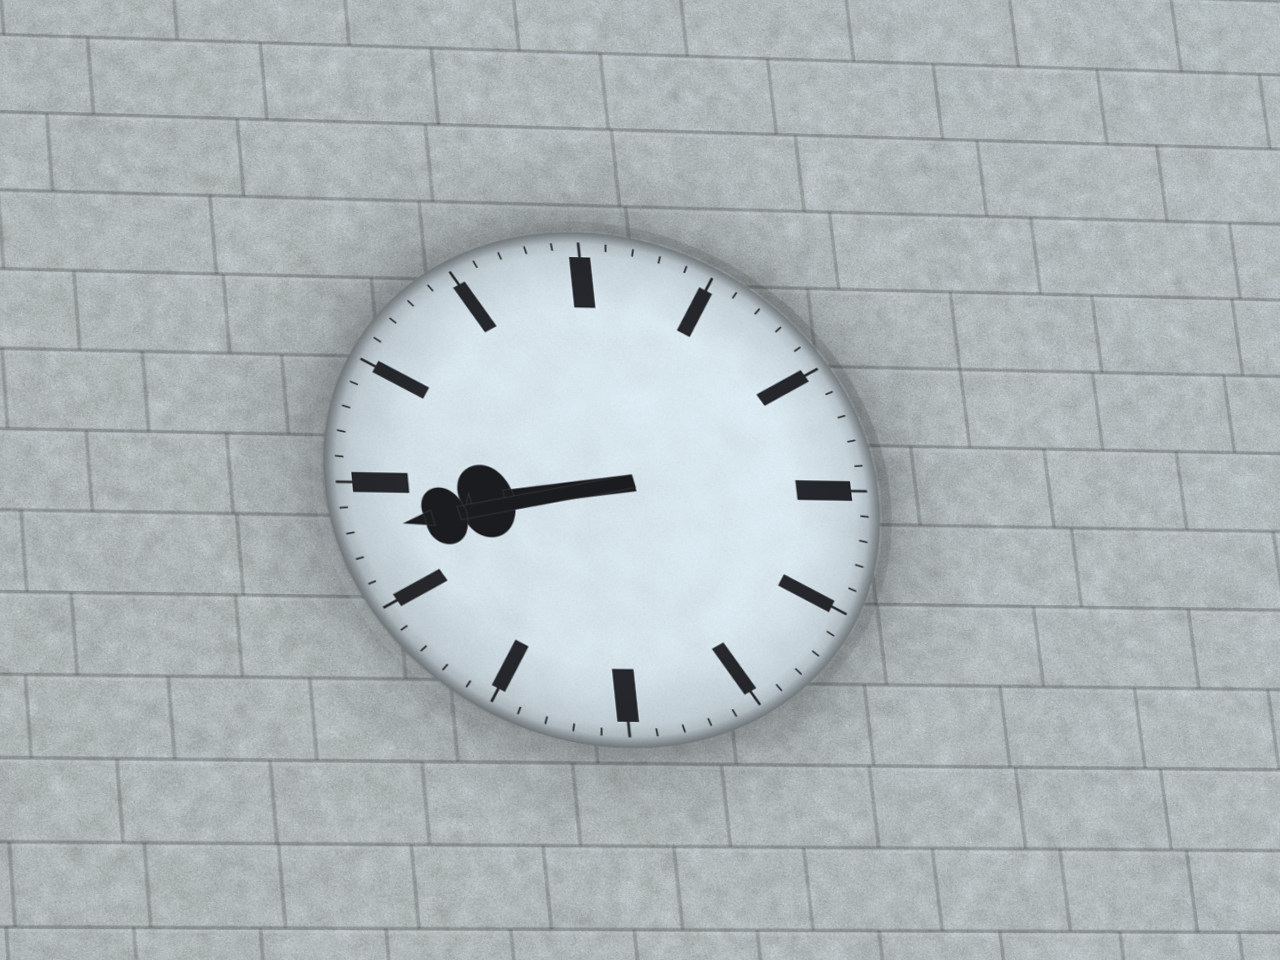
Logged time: 8,43
